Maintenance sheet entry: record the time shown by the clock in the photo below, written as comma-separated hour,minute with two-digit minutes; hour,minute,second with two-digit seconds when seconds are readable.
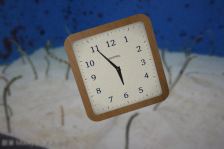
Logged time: 5,55
